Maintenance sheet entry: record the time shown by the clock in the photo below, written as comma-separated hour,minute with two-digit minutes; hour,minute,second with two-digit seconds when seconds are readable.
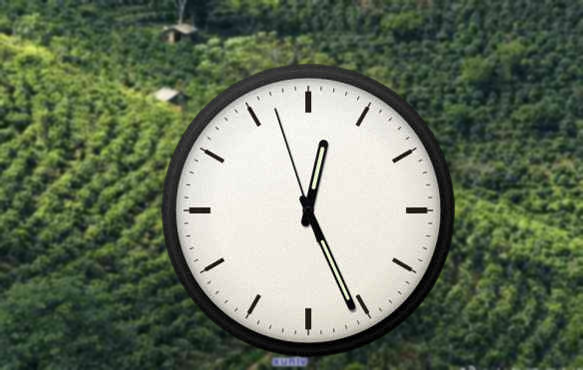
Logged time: 12,25,57
